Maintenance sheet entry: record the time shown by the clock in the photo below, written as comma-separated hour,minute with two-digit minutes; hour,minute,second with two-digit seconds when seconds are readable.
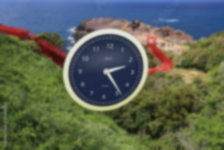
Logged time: 2,24
